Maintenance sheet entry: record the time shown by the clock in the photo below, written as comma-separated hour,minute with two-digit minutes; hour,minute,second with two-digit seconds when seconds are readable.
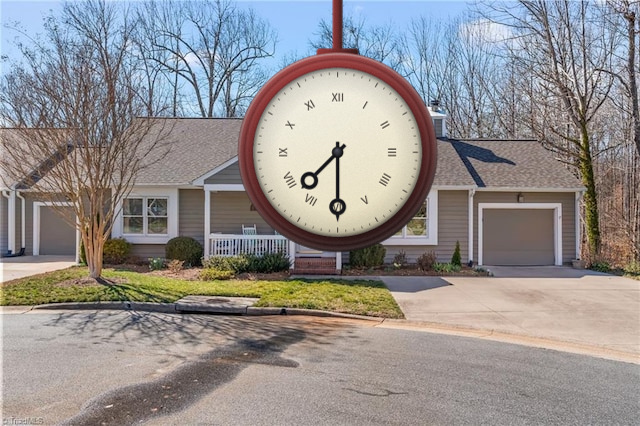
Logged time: 7,30
